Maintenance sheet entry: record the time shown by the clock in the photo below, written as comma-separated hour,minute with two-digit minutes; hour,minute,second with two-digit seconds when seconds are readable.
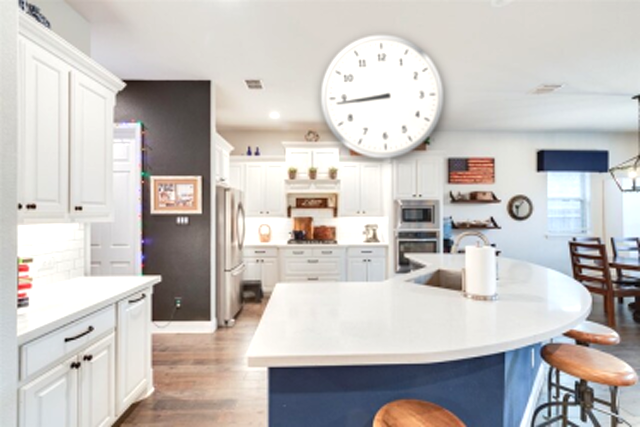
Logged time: 8,44
